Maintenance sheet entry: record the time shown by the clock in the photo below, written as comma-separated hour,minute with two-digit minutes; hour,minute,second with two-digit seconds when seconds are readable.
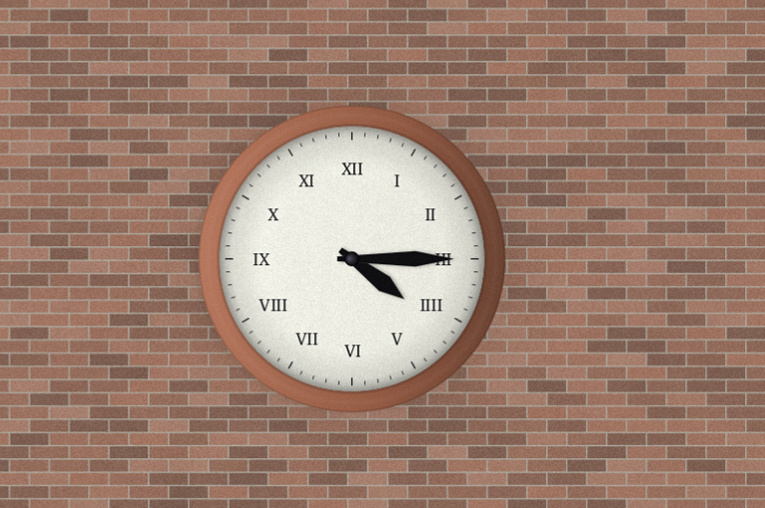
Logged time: 4,15
